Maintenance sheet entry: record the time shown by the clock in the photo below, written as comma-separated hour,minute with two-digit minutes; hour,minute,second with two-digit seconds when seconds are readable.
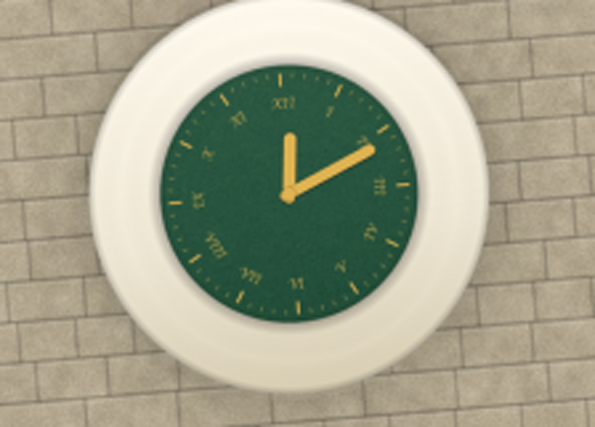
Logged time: 12,11
